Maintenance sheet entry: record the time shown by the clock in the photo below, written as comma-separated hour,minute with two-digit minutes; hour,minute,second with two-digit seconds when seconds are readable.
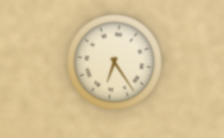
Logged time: 6,23
